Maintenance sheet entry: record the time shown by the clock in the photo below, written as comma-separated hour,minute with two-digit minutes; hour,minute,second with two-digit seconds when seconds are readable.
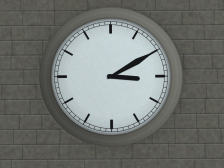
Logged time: 3,10
